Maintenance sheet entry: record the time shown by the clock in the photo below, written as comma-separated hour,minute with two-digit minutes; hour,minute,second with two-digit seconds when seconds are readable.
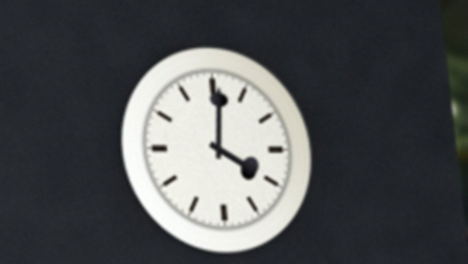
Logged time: 4,01
